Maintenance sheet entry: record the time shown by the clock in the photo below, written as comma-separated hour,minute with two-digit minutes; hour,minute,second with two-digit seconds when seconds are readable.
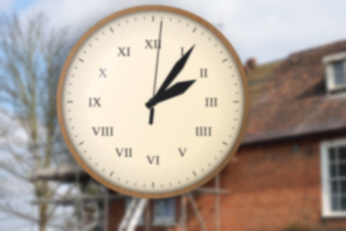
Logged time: 2,06,01
